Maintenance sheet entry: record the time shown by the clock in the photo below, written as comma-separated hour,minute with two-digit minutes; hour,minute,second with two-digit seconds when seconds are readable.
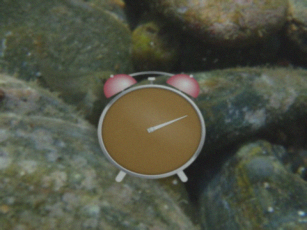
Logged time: 2,11
